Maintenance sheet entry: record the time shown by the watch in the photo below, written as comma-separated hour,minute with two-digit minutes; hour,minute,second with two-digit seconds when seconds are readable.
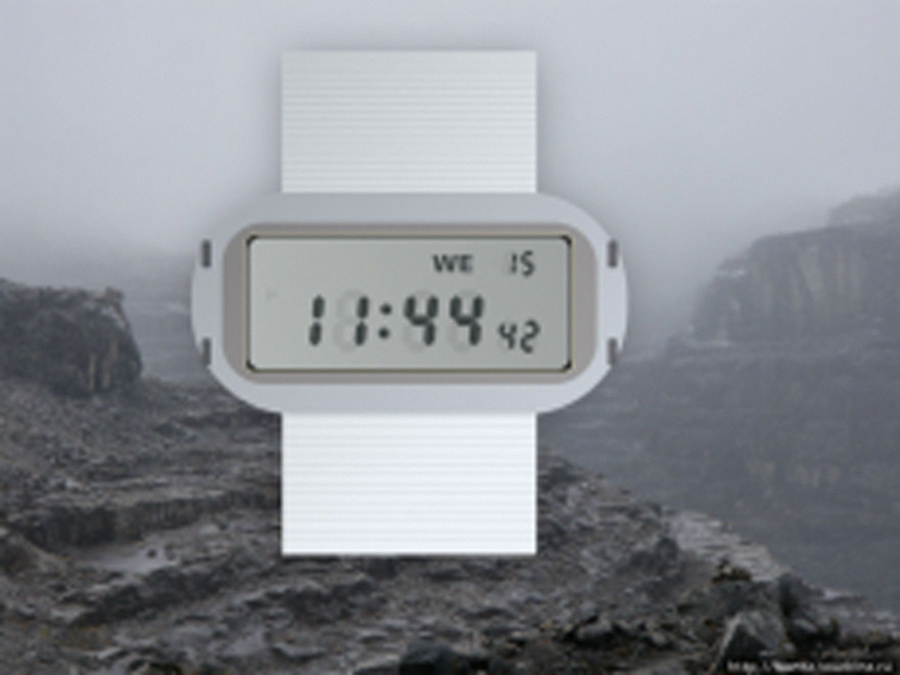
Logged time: 11,44,42
